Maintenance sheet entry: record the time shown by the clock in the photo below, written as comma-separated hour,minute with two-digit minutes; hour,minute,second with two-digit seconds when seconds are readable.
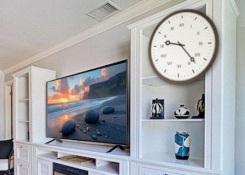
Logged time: 9,23
